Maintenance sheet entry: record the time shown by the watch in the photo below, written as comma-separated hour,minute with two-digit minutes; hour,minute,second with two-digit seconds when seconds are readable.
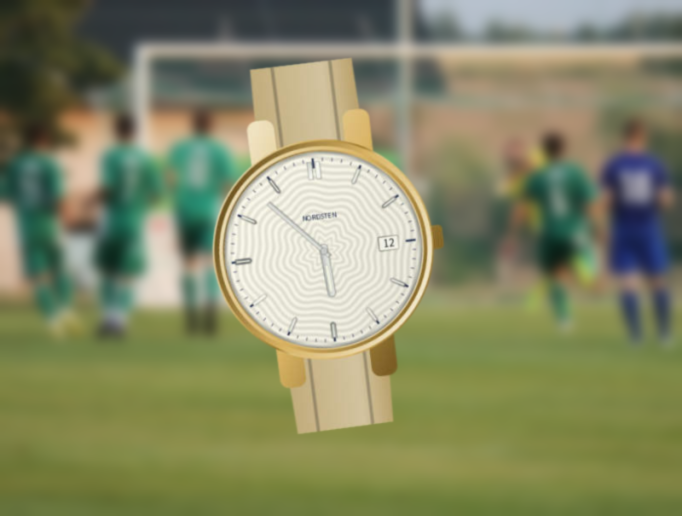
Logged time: 5,53
